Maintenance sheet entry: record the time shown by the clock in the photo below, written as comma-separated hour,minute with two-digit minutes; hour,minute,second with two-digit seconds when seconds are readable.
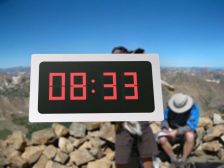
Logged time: 8,33
